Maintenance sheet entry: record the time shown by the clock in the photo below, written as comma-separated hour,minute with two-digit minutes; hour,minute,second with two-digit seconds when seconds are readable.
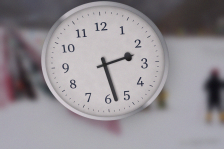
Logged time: 2,28
